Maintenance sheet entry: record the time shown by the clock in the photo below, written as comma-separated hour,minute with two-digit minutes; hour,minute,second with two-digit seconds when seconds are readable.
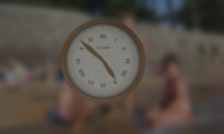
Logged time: 4,52
